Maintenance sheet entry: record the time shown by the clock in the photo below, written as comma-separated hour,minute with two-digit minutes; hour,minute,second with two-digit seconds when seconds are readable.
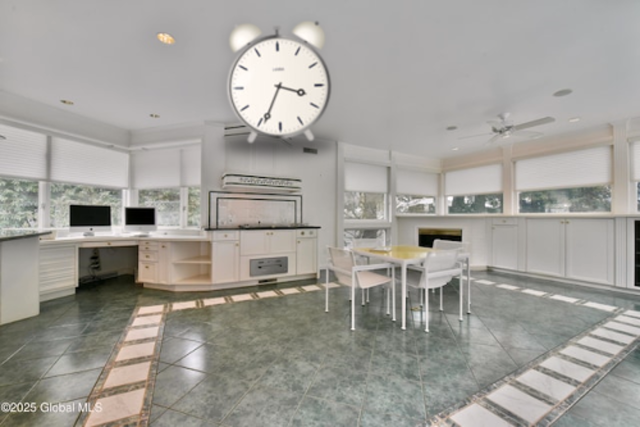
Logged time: 3,34
